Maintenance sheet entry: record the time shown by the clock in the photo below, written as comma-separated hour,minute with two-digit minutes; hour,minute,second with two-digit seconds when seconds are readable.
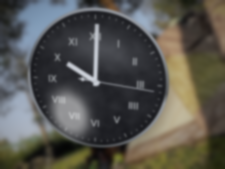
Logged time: 10,00,16
